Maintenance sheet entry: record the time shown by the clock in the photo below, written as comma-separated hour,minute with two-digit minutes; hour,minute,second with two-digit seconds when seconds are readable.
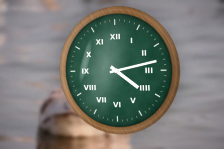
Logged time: 4,13
